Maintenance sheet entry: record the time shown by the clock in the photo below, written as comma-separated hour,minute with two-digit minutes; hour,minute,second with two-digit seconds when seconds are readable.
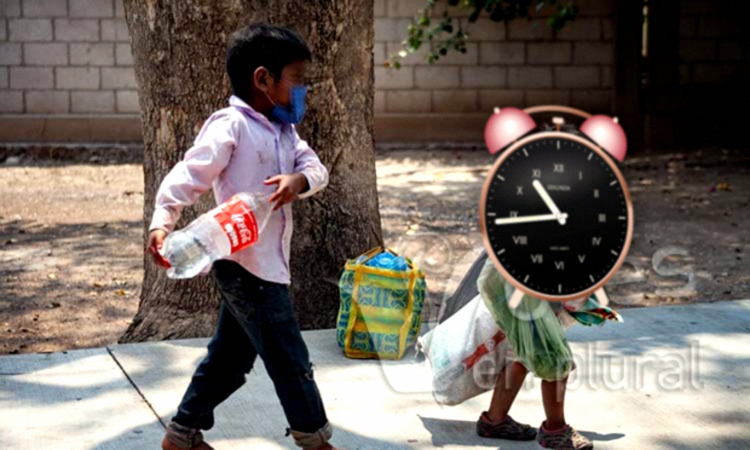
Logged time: 10,44
